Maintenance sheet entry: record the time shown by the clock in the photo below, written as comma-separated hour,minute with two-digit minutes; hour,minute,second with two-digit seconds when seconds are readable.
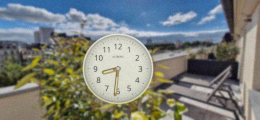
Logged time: 8,31
